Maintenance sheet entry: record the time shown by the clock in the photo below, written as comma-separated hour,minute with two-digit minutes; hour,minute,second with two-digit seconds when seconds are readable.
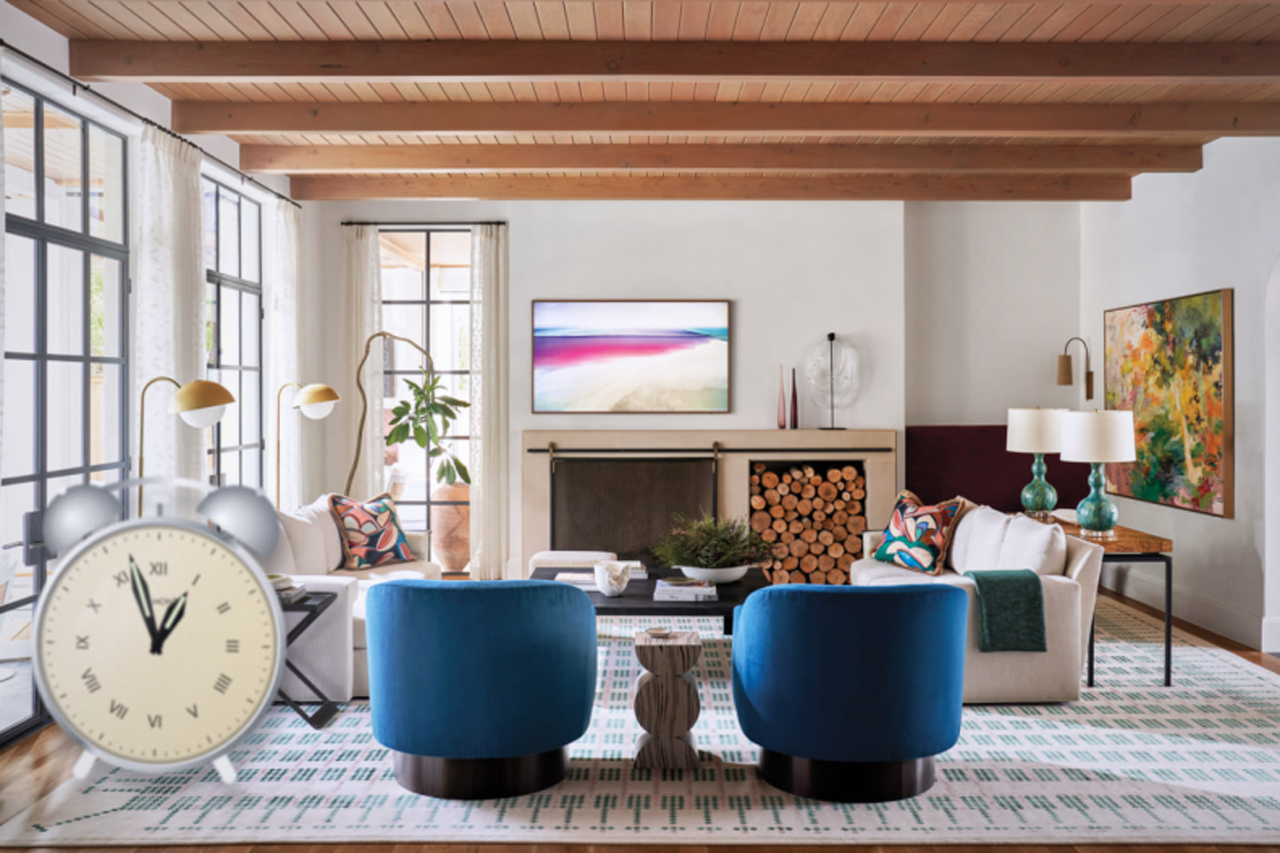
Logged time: 12,57
